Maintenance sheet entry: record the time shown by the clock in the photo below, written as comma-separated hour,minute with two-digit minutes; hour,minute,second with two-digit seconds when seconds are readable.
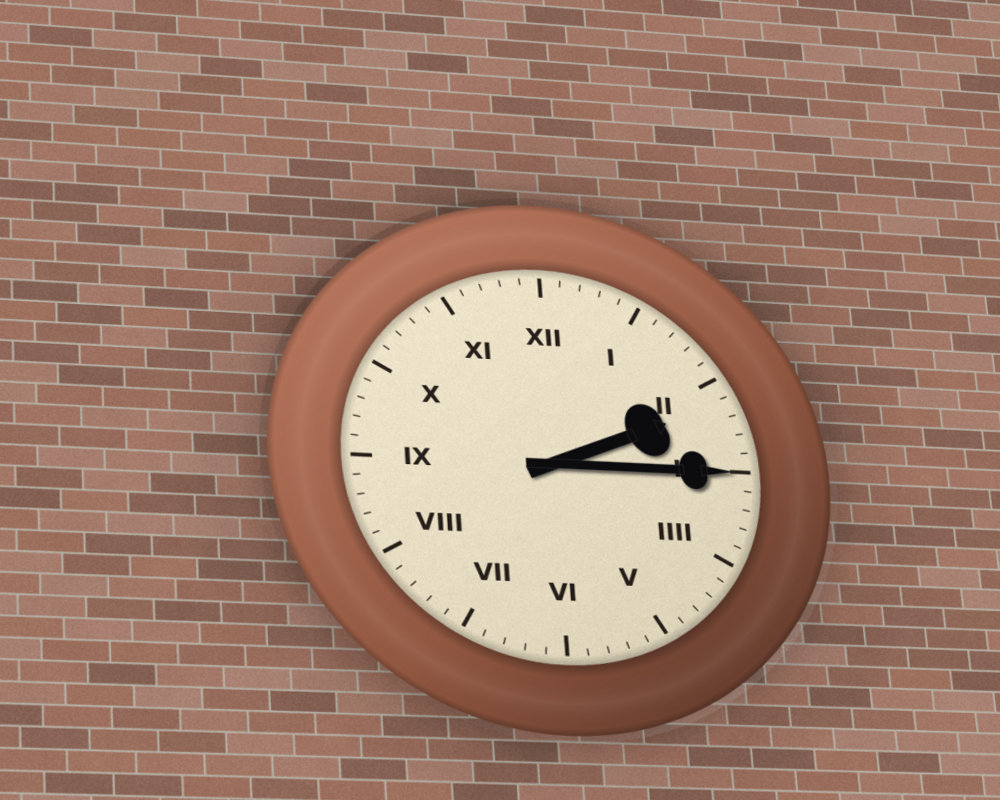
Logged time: 2,15
